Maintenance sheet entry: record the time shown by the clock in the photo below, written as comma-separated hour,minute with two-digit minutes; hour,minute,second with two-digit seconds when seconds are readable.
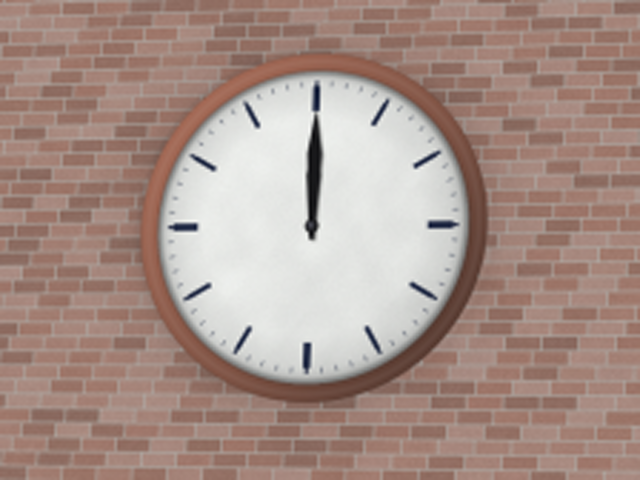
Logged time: 12,00
